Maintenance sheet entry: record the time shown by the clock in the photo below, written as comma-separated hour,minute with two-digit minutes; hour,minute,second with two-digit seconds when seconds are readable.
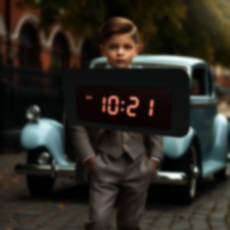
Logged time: 10,21
